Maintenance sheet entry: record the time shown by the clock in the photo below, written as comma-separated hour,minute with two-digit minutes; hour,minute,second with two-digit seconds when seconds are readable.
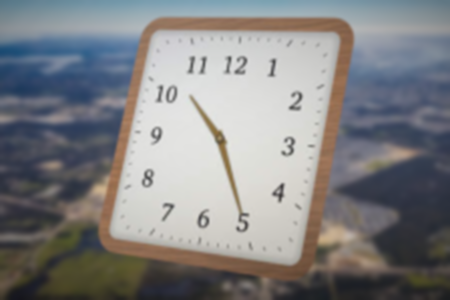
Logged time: 10,25
